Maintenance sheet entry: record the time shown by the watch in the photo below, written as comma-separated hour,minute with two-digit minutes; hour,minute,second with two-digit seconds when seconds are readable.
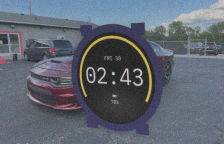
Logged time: 2,43
